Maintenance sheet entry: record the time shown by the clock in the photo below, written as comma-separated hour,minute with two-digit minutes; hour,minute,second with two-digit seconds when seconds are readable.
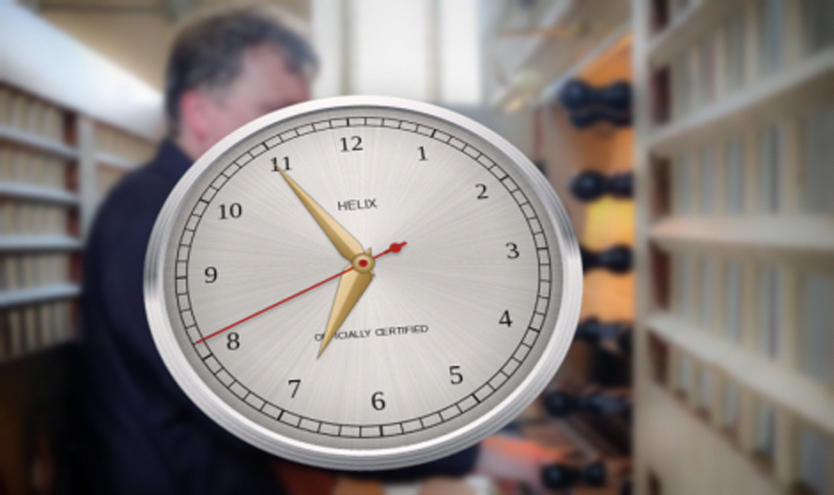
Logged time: 6,54,41
